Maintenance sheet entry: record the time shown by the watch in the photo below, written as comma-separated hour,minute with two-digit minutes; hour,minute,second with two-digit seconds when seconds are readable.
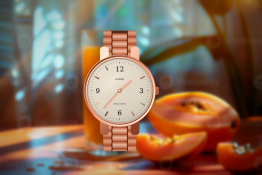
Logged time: 1,37
